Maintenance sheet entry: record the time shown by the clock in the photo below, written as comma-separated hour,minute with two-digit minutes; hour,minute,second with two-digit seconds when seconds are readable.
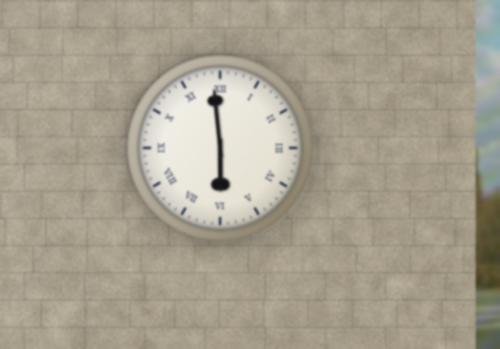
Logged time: 5,59
